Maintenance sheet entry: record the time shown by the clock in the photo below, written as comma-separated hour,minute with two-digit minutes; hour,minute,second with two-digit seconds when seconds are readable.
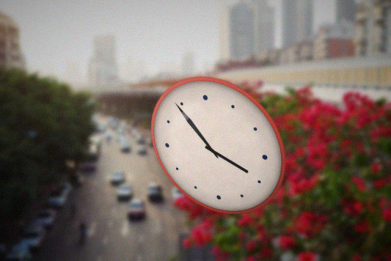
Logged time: 3,54
